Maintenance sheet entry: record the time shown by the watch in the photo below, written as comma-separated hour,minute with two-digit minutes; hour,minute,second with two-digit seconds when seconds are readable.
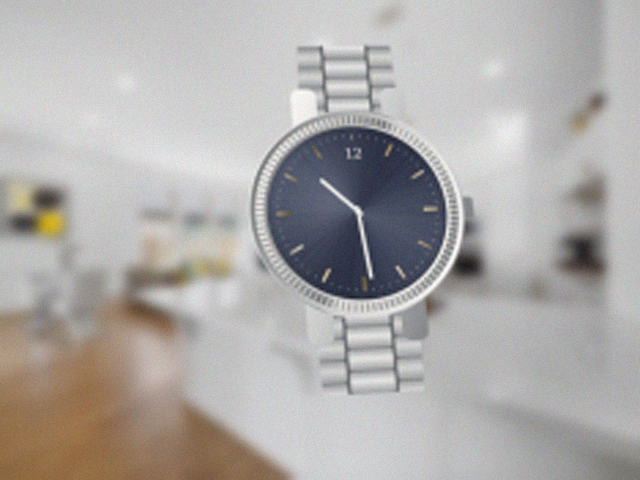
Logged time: 10,29
